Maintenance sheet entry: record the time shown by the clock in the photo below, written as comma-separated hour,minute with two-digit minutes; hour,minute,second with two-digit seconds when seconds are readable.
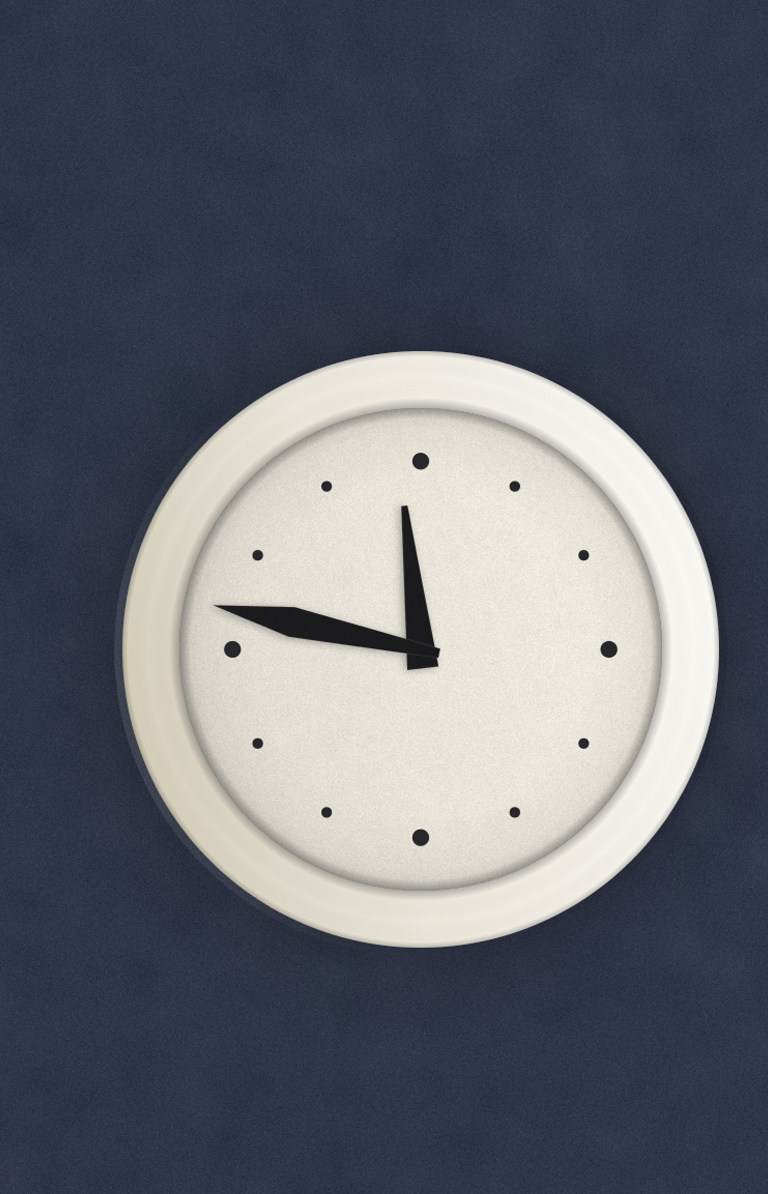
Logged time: 11,47
